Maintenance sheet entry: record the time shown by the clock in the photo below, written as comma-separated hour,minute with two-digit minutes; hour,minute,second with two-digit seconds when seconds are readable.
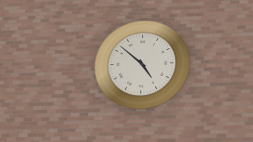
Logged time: 4,52
